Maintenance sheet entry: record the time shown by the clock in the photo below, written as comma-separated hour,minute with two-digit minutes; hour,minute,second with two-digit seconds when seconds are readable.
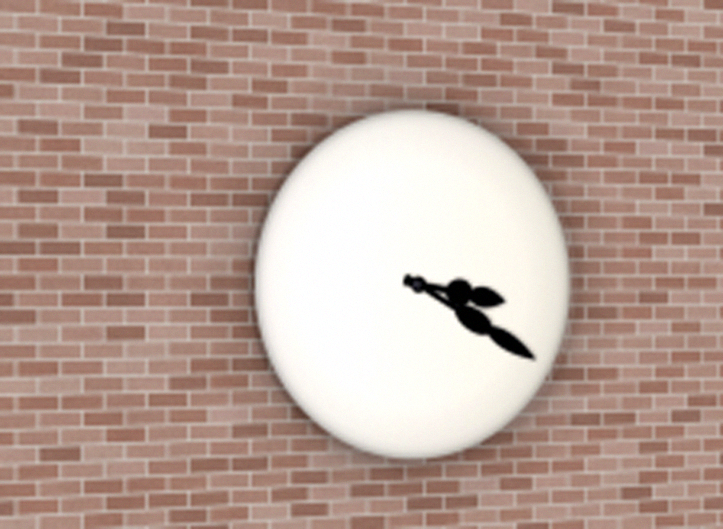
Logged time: 3,20
